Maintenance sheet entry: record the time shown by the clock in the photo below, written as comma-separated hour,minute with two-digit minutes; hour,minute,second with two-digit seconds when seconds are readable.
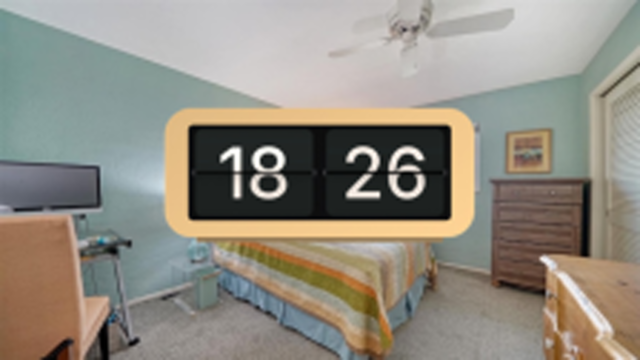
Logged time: 18,26
